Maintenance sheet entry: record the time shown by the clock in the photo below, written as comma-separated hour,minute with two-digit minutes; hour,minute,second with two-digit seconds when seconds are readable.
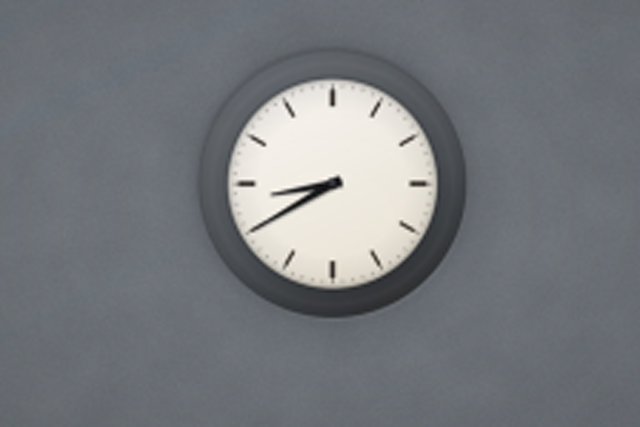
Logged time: 8,40
